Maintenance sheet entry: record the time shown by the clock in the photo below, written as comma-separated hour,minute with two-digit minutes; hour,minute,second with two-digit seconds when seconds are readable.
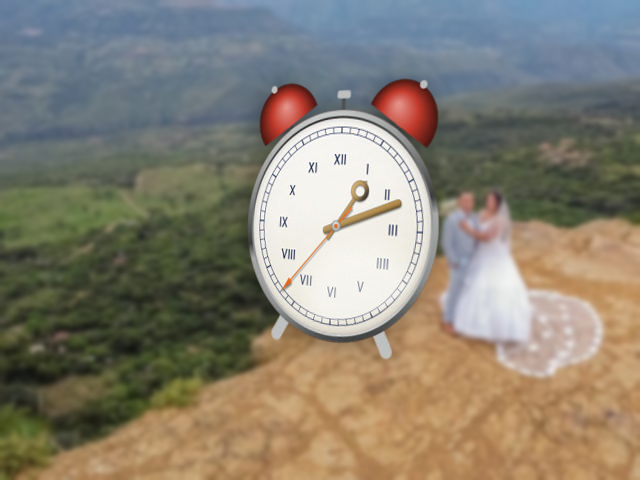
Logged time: 1,11,37
